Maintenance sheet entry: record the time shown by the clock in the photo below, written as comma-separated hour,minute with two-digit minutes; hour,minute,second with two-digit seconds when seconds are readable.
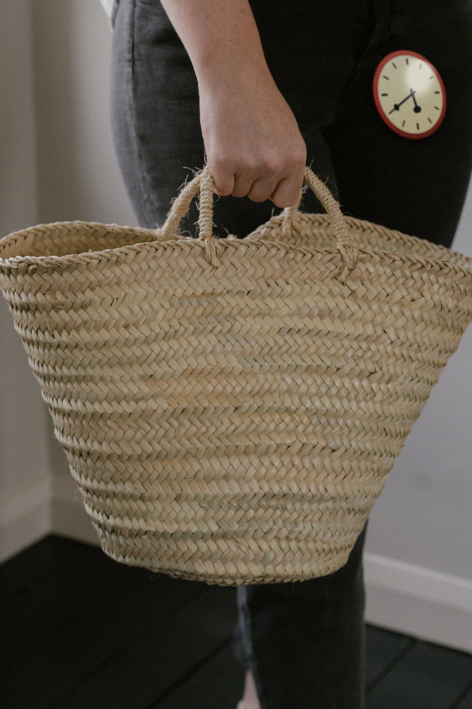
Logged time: 5,40
